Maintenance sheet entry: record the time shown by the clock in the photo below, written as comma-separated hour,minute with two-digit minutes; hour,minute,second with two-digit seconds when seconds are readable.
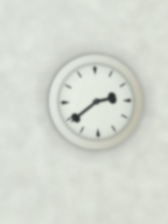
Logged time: 2,39
